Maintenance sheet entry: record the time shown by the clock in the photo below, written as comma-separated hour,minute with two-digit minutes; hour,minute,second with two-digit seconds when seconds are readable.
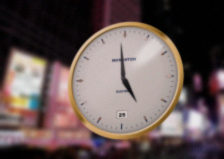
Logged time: 4,59
